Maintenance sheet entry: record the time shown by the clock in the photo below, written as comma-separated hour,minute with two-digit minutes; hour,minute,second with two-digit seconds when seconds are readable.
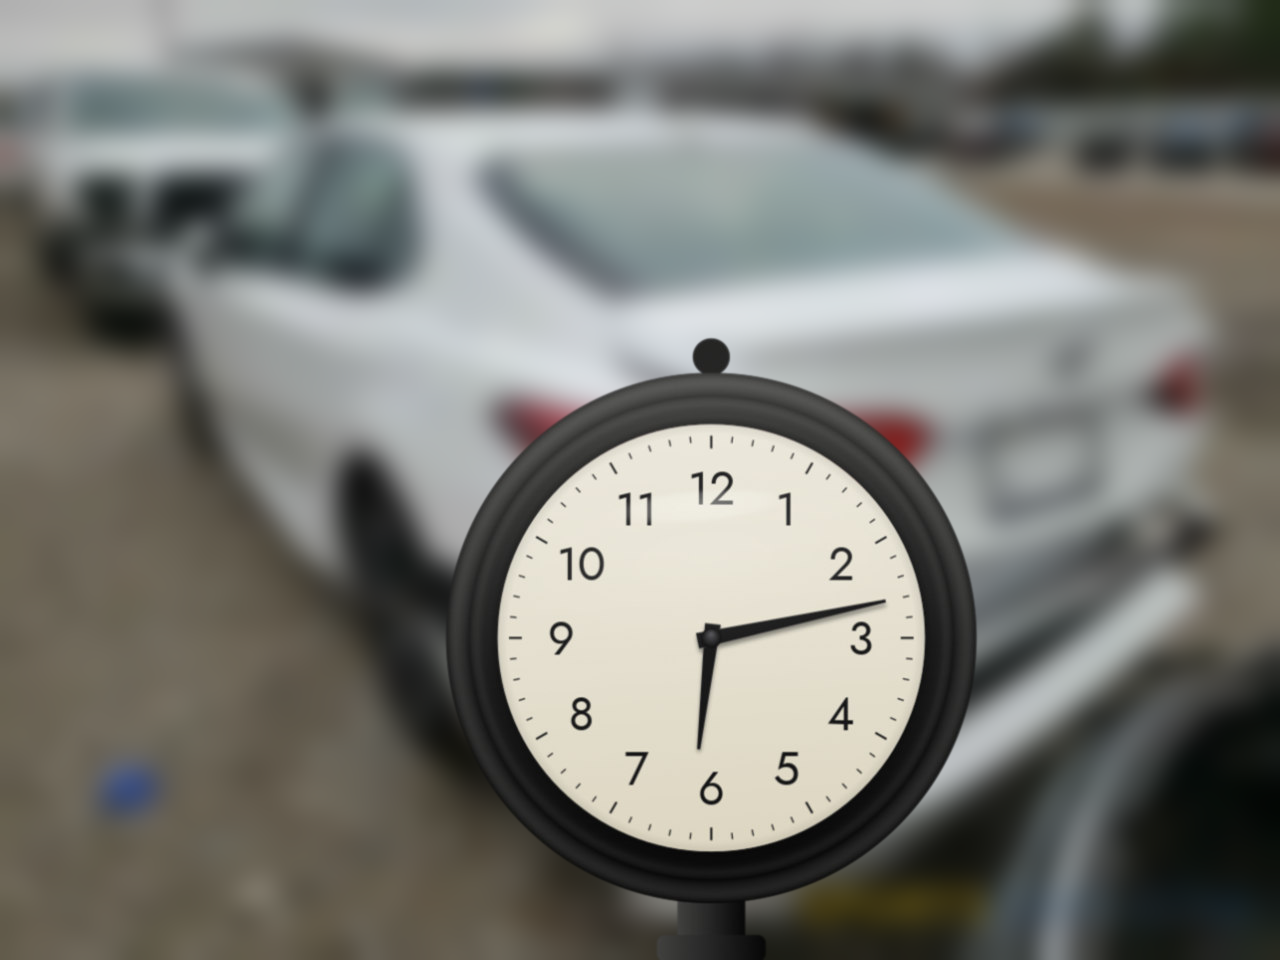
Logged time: 6,13
